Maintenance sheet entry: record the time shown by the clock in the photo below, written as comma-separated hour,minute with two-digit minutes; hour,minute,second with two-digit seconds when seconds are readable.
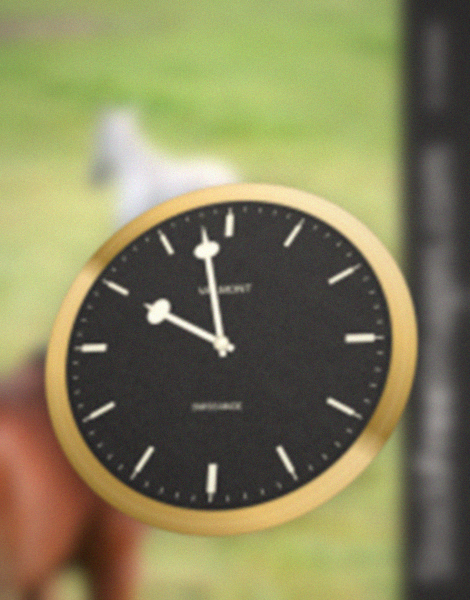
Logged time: 9,58
